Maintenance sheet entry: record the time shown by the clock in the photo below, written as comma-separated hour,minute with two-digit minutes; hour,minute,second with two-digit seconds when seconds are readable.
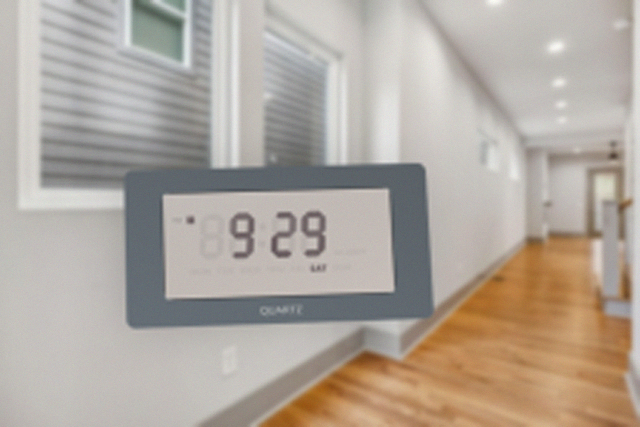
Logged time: 9,29
